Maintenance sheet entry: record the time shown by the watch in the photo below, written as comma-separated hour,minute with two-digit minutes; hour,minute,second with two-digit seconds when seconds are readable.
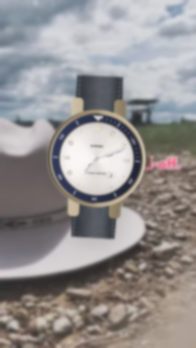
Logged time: 7,11
